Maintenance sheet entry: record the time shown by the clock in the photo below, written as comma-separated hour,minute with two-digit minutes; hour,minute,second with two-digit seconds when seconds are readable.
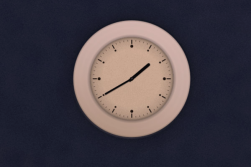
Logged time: 1,40
